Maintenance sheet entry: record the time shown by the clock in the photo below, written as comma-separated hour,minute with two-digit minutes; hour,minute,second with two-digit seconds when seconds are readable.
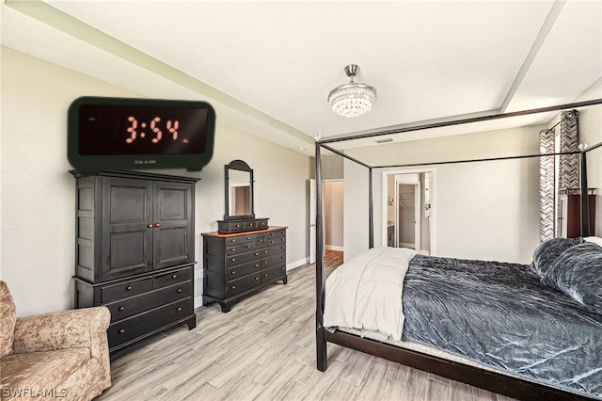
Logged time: 3,54
